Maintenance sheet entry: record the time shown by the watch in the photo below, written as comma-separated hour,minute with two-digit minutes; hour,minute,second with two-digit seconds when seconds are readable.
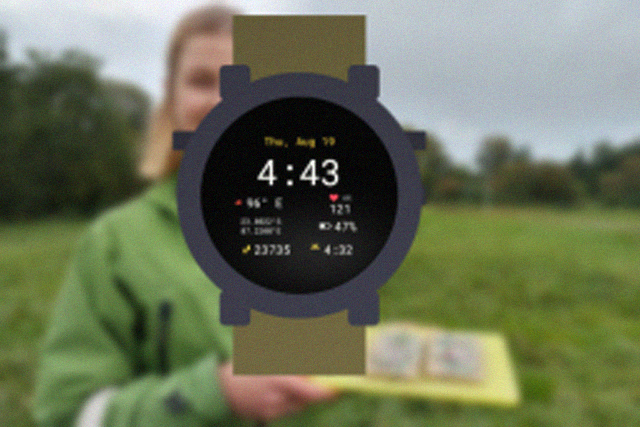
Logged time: 4,43
